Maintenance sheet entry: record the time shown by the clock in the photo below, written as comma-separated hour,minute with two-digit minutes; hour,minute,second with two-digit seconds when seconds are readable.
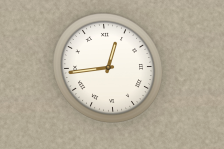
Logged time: 12,44
